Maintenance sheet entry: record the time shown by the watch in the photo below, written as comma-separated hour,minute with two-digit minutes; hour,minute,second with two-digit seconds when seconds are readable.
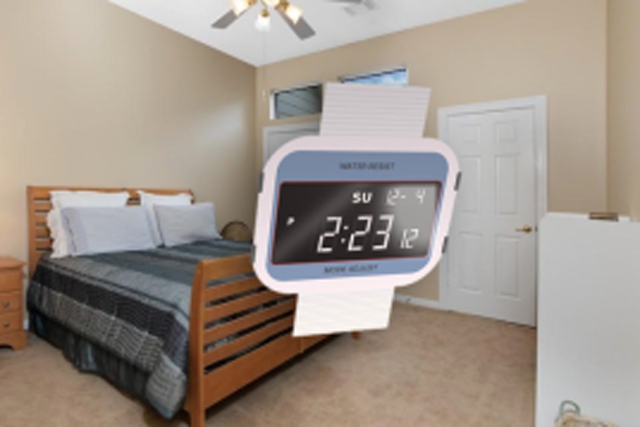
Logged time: 2,23,12
